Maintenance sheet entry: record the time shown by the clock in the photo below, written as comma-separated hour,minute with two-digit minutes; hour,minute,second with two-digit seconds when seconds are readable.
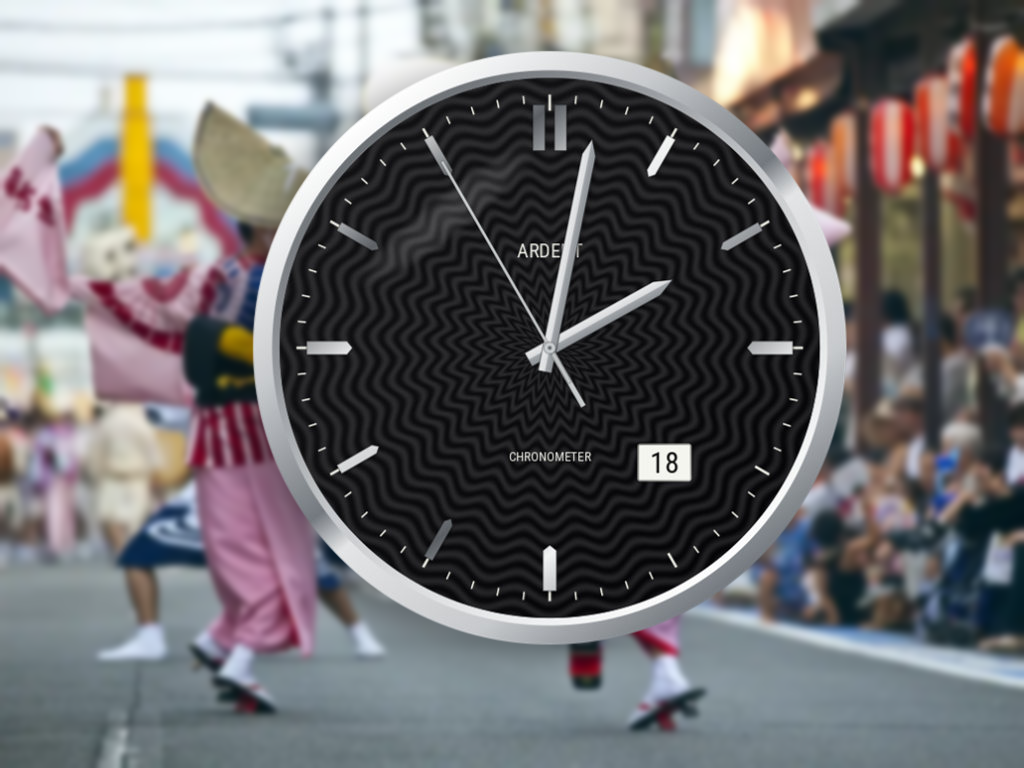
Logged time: 2,01,55
